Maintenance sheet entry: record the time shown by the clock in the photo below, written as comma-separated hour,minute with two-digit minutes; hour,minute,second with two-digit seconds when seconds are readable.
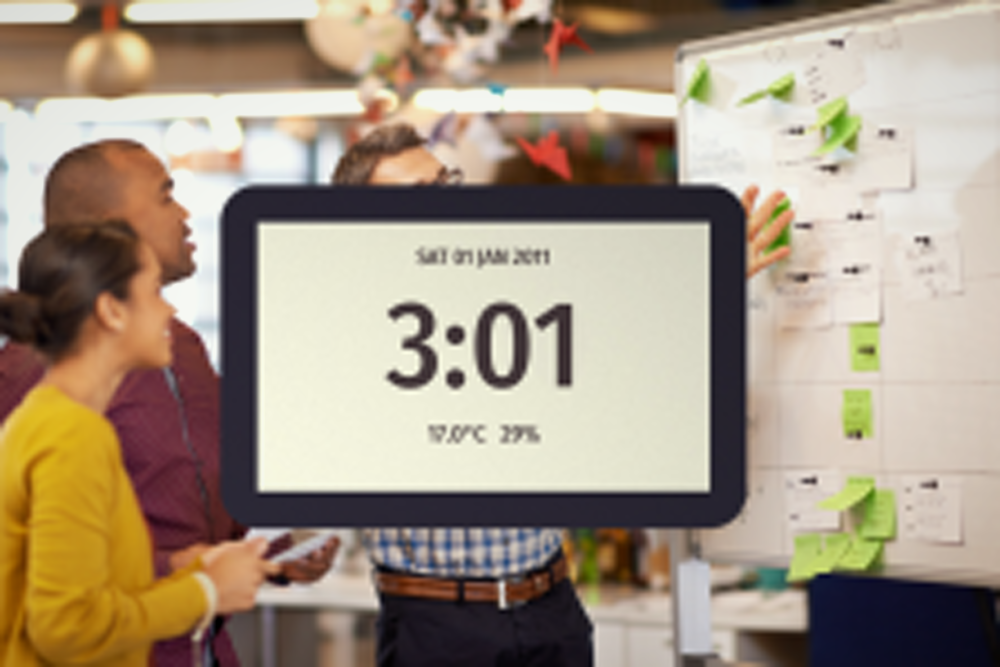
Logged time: 3,01
